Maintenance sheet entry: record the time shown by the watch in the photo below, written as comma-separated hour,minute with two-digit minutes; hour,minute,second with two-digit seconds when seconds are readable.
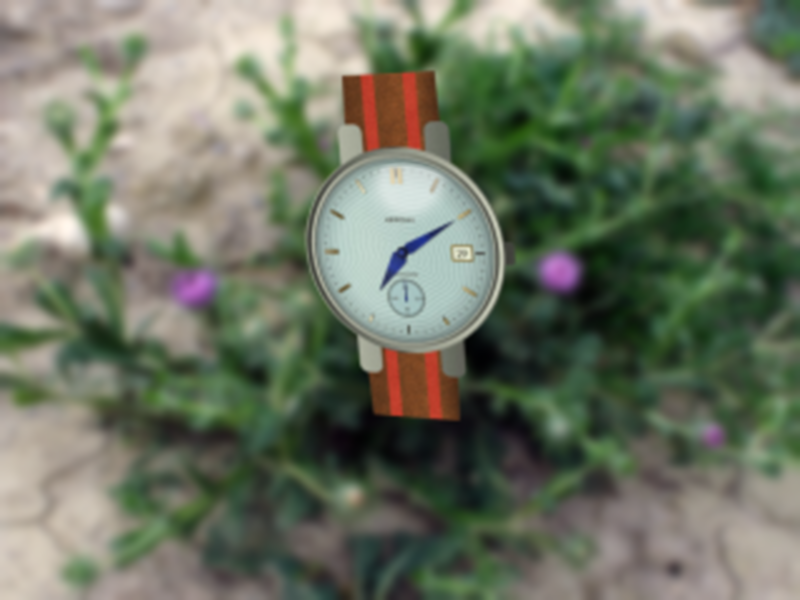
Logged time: 7,10
